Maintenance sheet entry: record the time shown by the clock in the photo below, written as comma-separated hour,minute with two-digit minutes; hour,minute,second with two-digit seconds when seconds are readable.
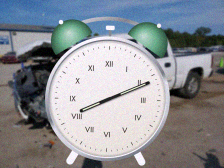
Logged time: 8,11
